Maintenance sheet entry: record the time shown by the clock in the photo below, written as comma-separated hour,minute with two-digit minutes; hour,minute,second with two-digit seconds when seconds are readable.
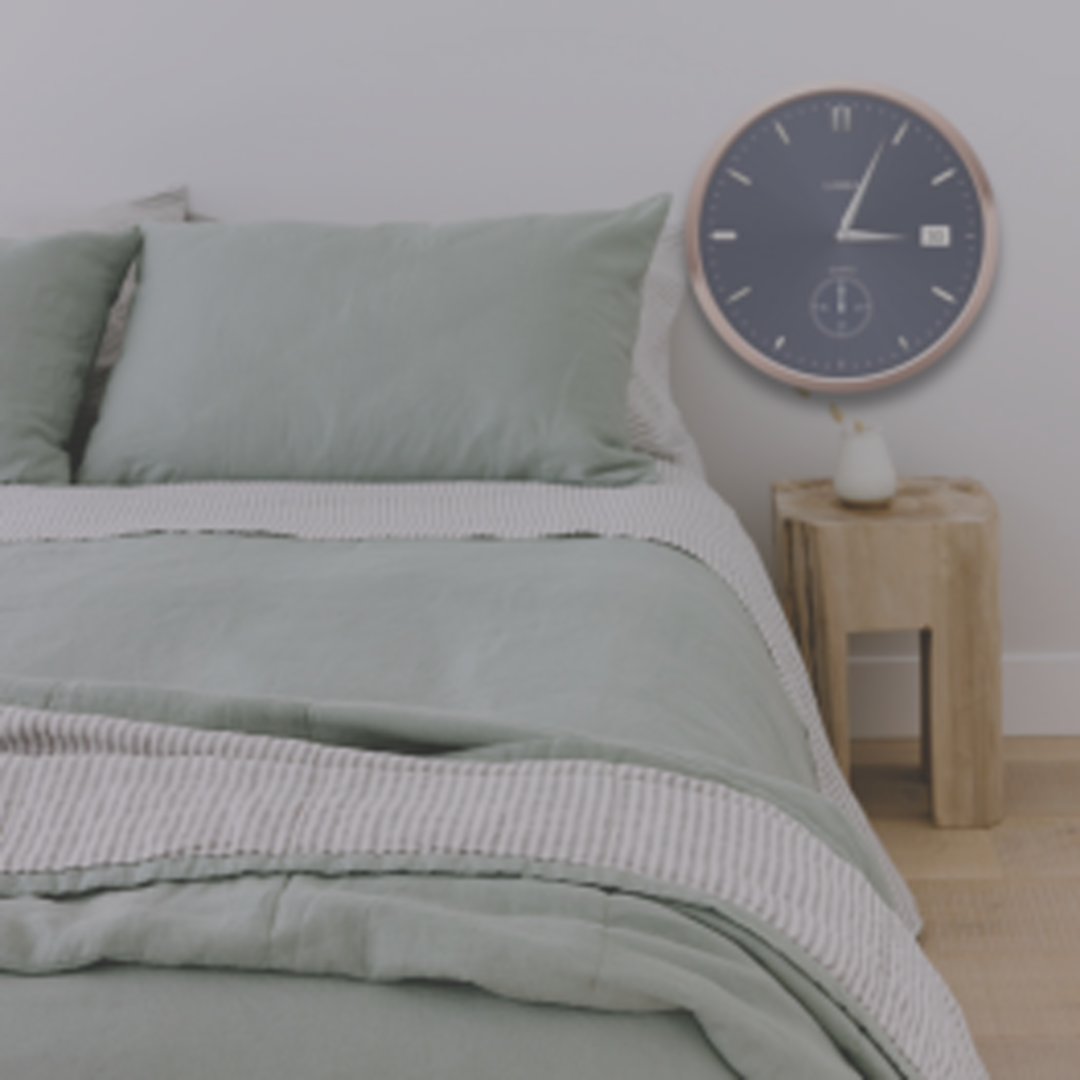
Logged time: 3,04
